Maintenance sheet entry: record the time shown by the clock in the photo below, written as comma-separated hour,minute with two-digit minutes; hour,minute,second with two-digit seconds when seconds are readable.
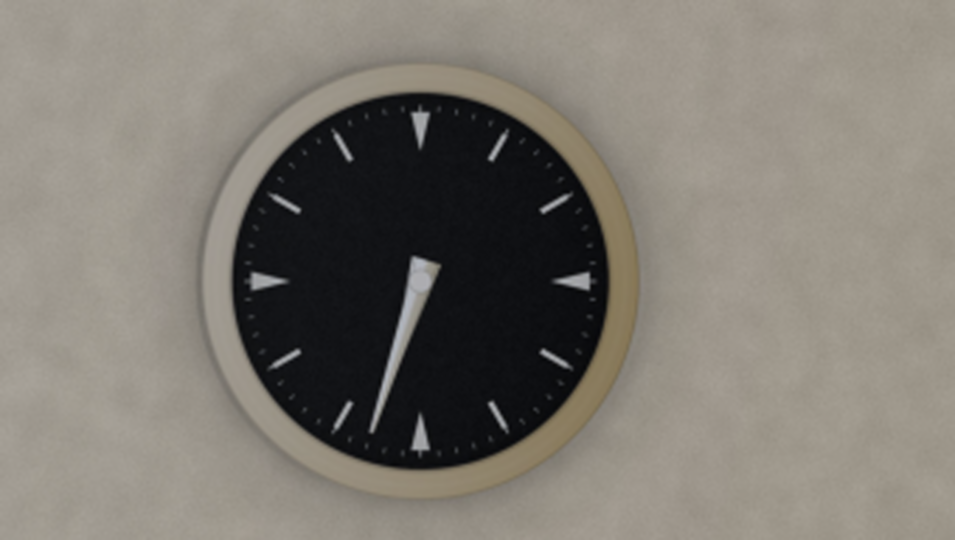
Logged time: 6,33
